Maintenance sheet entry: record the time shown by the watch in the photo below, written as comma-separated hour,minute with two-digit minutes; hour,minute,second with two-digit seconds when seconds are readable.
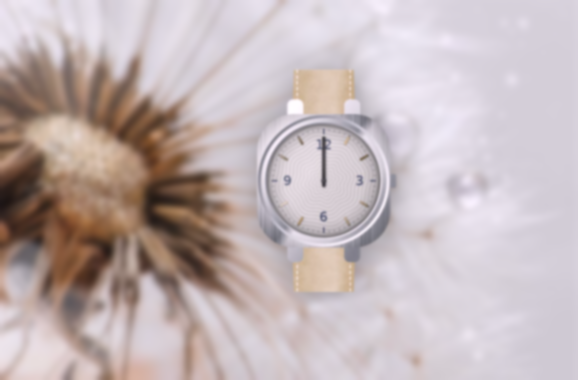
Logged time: 12,00
